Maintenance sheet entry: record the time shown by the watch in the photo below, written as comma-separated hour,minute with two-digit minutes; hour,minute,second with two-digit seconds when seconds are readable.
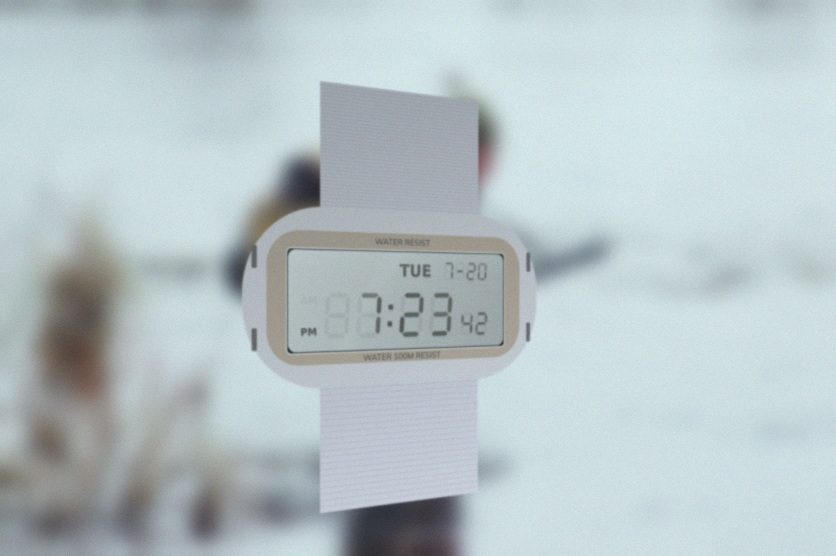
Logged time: 7,23,42
